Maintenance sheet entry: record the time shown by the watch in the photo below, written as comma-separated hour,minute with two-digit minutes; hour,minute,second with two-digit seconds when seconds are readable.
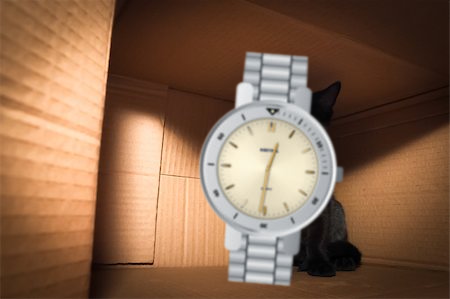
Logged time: 12,31
